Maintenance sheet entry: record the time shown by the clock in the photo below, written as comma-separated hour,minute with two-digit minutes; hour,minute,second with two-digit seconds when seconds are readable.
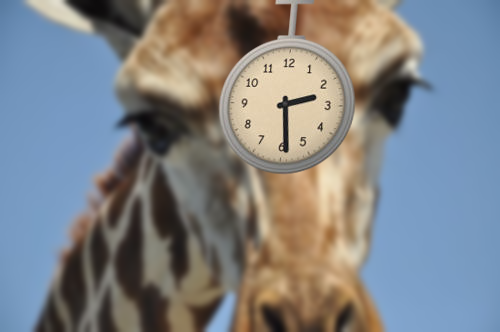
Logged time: 2,29
